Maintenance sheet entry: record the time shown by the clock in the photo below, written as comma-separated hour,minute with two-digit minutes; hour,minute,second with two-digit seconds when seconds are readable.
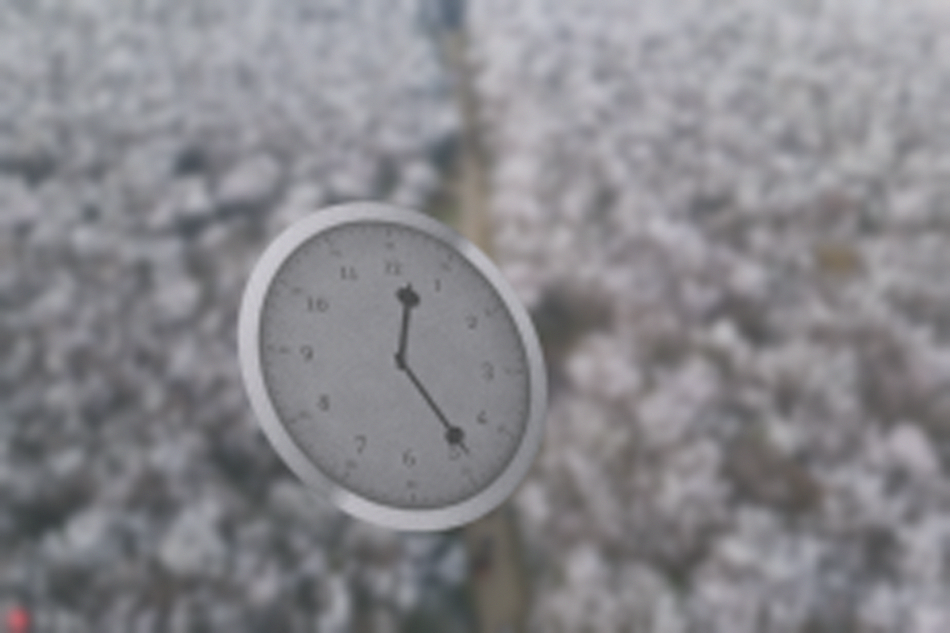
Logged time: 12,24
